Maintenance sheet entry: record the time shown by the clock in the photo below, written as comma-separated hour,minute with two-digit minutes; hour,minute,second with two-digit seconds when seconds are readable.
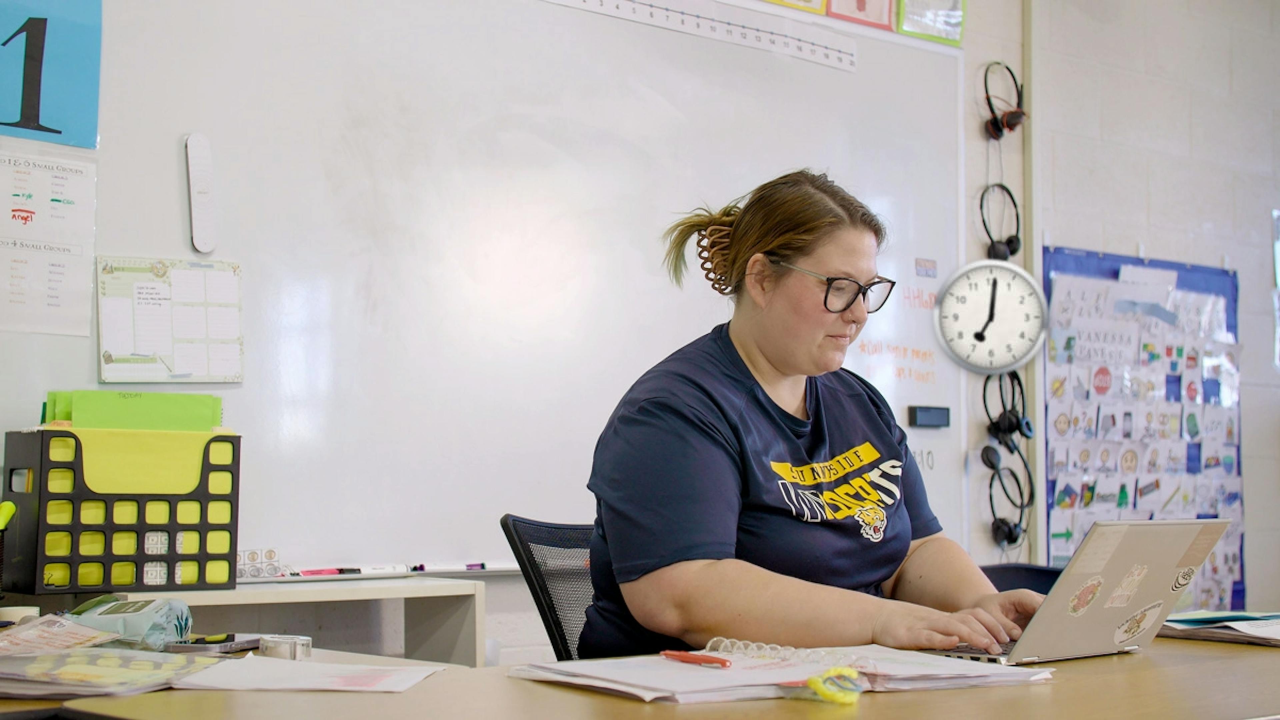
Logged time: 7,01
